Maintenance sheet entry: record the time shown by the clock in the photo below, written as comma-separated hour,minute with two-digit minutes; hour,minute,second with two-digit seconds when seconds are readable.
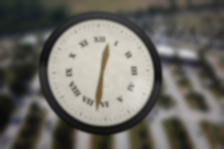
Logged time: 12,32
